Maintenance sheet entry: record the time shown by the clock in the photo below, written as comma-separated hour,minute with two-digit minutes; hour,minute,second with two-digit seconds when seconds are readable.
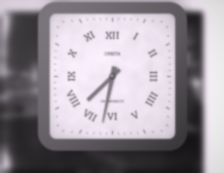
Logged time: 7,32
